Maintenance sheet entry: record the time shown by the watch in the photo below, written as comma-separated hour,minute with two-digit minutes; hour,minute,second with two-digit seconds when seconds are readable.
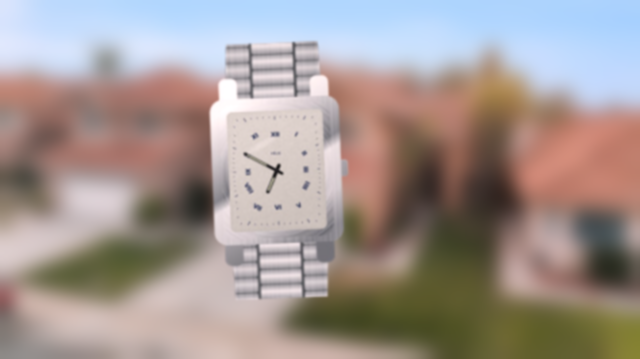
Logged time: 6,50
